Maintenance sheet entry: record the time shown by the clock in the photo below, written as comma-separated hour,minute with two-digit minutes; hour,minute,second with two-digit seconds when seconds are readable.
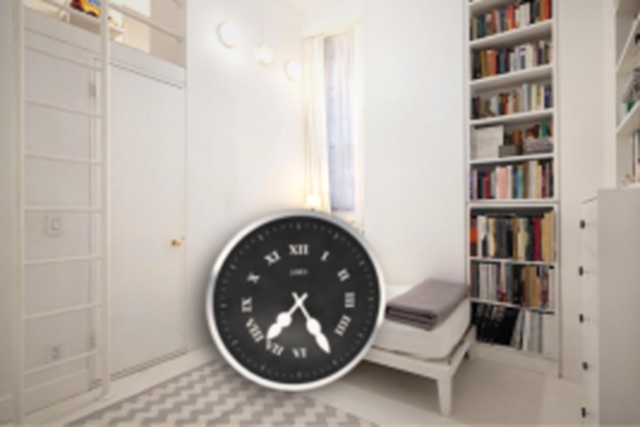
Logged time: 7,25
